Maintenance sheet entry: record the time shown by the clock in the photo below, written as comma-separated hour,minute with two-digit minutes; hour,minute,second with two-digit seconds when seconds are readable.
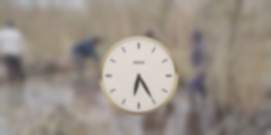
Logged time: 6,25
